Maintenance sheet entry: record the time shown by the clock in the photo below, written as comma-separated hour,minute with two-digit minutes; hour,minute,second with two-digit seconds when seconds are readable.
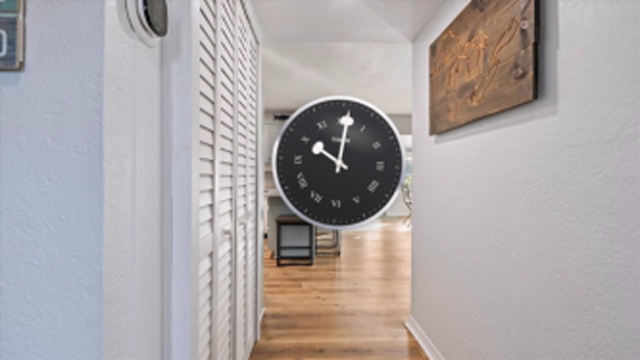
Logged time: 10,01
